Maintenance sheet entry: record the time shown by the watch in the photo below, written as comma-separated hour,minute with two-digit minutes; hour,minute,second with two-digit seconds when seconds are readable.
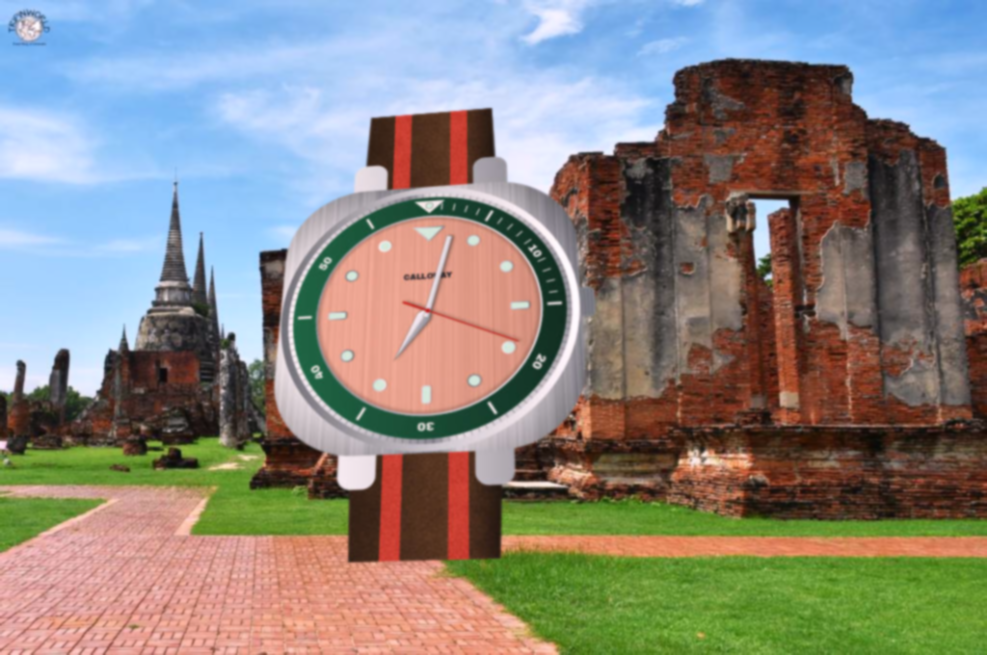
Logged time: 7,02,19
